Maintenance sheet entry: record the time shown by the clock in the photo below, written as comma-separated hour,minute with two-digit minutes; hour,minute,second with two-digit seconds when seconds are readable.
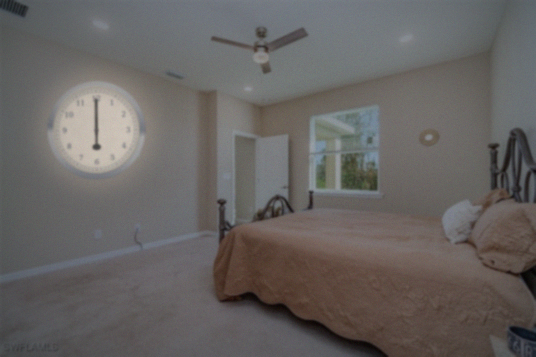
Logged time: 6,00
